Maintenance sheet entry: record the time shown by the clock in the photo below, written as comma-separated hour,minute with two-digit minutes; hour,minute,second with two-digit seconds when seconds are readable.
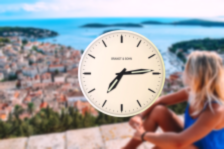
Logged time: 7,14
